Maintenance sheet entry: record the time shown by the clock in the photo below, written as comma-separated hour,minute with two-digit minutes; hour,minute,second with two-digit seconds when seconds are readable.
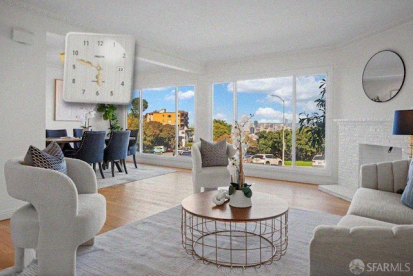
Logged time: 5,48
